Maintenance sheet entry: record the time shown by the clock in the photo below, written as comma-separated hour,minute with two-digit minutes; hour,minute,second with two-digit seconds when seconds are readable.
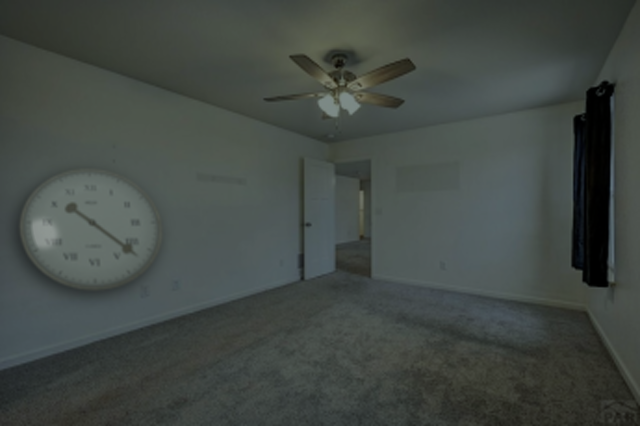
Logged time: 10,22
